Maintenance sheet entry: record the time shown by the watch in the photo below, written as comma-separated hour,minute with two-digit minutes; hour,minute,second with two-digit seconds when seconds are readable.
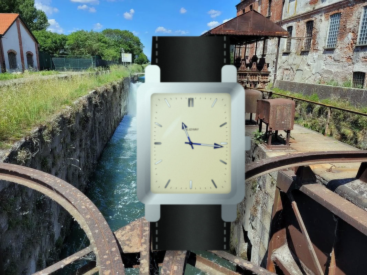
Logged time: 11,16
